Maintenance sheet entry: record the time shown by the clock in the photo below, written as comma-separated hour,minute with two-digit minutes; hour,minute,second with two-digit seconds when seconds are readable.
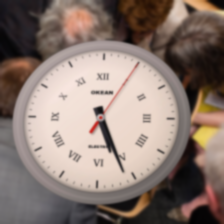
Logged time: 5,26,05
